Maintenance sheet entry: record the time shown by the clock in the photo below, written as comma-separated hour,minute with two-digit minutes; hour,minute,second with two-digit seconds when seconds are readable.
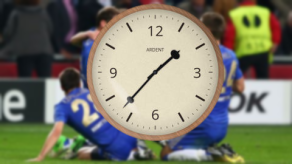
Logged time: 1,37
